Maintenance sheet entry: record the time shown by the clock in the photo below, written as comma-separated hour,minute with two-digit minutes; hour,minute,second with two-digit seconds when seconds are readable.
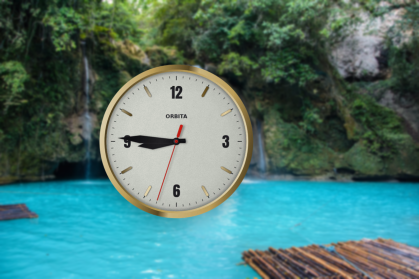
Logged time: 8,45,33
